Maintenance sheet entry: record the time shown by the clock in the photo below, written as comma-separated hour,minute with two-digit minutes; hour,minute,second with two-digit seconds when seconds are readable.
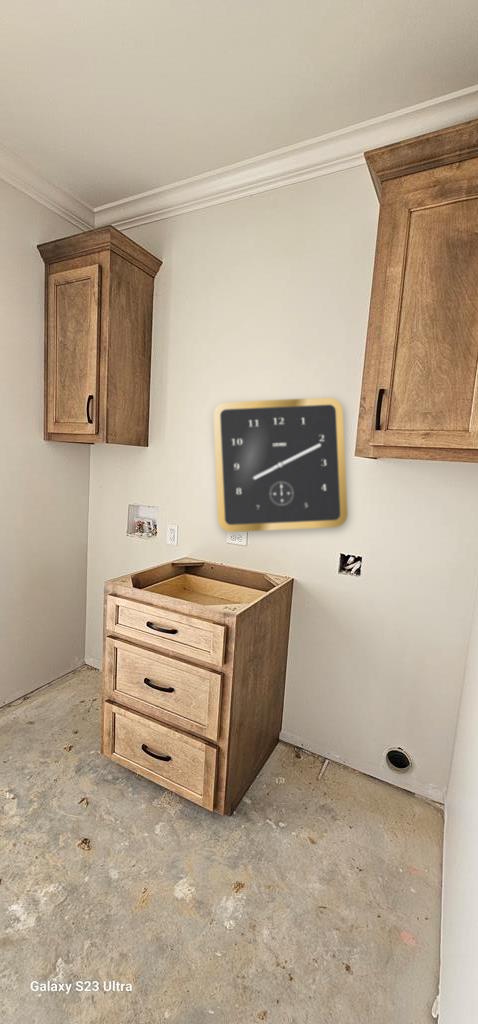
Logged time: 8,11
